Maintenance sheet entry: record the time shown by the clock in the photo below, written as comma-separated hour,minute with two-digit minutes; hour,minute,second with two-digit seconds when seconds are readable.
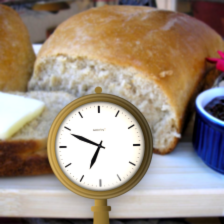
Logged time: 6,49
